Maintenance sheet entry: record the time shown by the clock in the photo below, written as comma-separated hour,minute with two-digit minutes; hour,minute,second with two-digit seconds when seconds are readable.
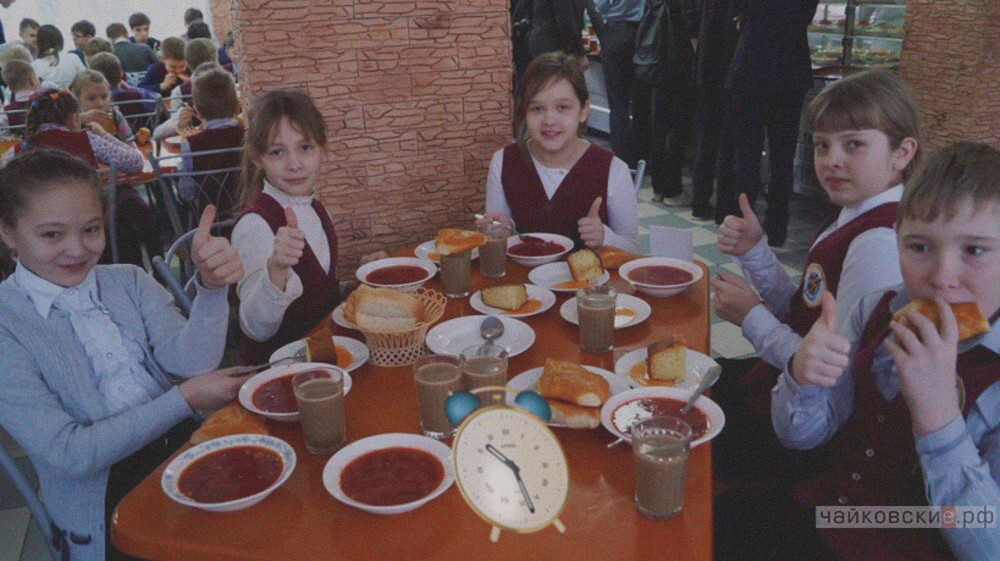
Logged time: 10,28
